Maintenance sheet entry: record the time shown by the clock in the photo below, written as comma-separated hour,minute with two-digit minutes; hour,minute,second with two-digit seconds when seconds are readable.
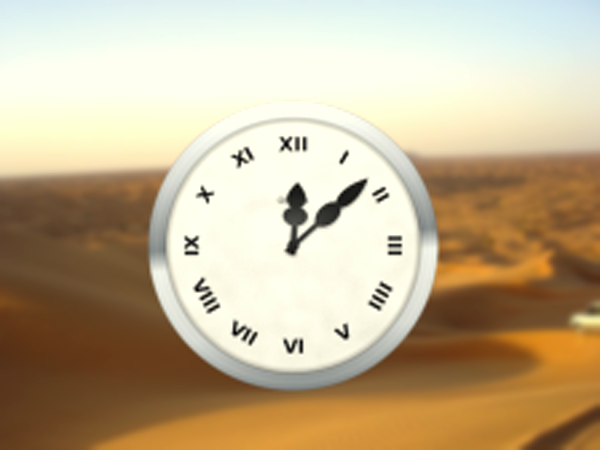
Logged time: 12,08
